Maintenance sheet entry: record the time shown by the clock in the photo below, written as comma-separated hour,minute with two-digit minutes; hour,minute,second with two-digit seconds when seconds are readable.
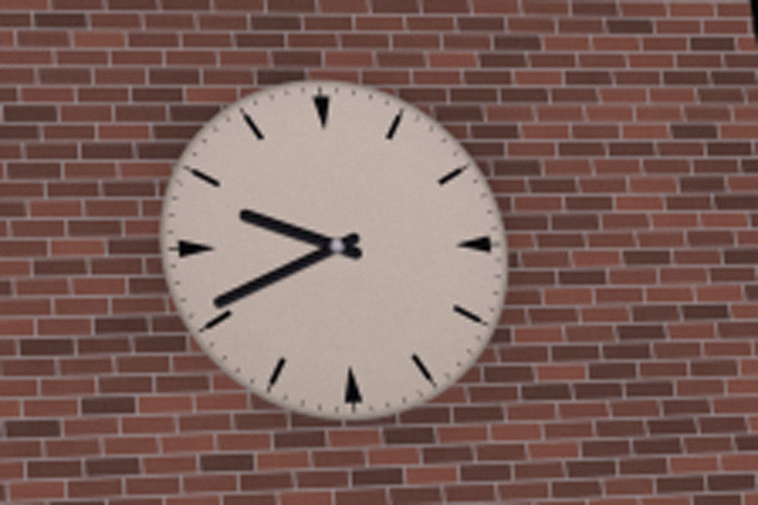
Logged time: 9,41
